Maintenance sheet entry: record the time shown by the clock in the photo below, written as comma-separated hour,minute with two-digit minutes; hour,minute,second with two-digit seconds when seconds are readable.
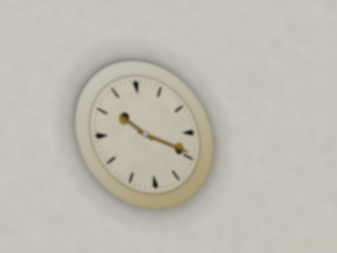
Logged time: 10,19
